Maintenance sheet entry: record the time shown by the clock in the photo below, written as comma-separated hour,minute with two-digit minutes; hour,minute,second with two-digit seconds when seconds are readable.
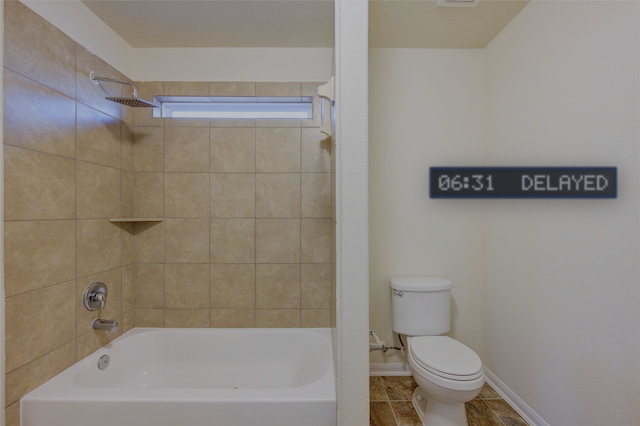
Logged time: 6,31
